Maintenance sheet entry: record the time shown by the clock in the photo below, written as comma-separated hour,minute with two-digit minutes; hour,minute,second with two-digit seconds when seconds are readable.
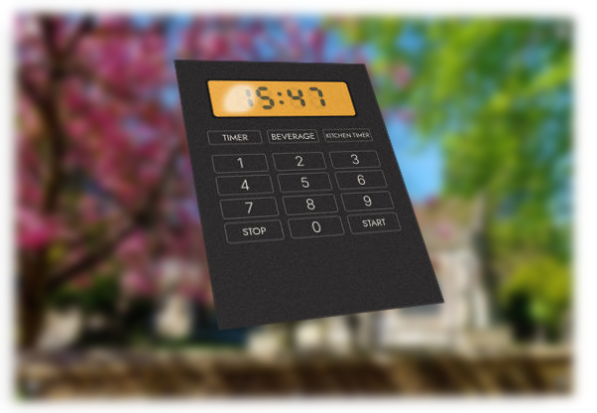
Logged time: 15,47
